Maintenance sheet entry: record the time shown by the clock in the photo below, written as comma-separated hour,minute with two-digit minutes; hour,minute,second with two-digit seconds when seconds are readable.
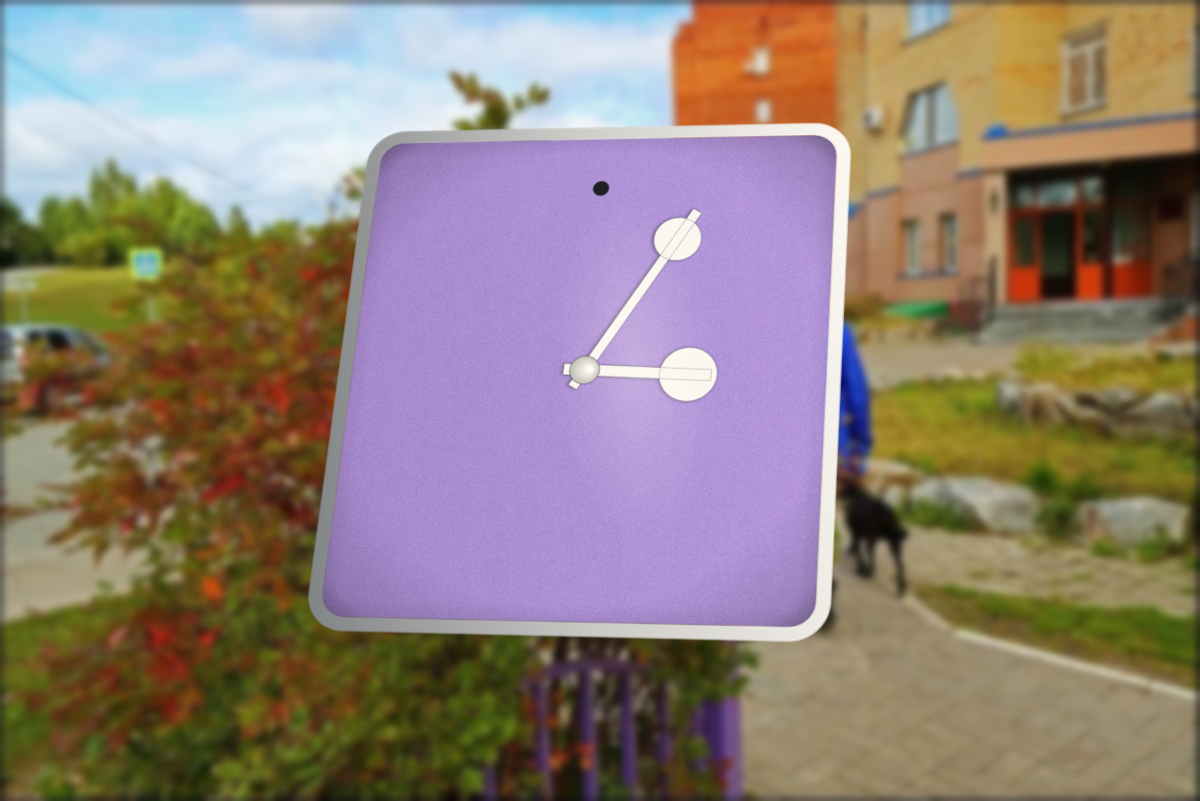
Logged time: 3,05
